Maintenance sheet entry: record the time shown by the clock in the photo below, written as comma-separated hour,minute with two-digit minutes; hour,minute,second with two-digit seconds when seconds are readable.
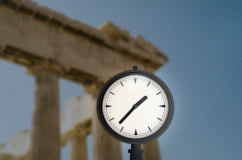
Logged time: 1,37
